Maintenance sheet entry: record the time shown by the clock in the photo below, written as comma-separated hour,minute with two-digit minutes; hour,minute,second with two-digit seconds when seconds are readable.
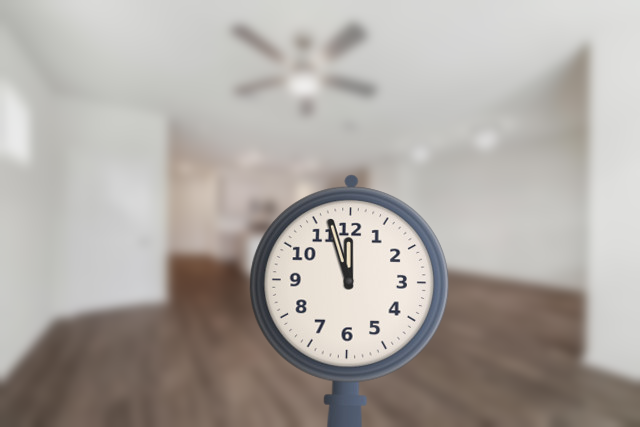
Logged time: 11,57
